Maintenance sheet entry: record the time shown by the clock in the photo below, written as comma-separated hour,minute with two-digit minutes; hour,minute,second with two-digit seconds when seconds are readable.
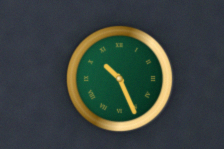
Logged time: 10,26
